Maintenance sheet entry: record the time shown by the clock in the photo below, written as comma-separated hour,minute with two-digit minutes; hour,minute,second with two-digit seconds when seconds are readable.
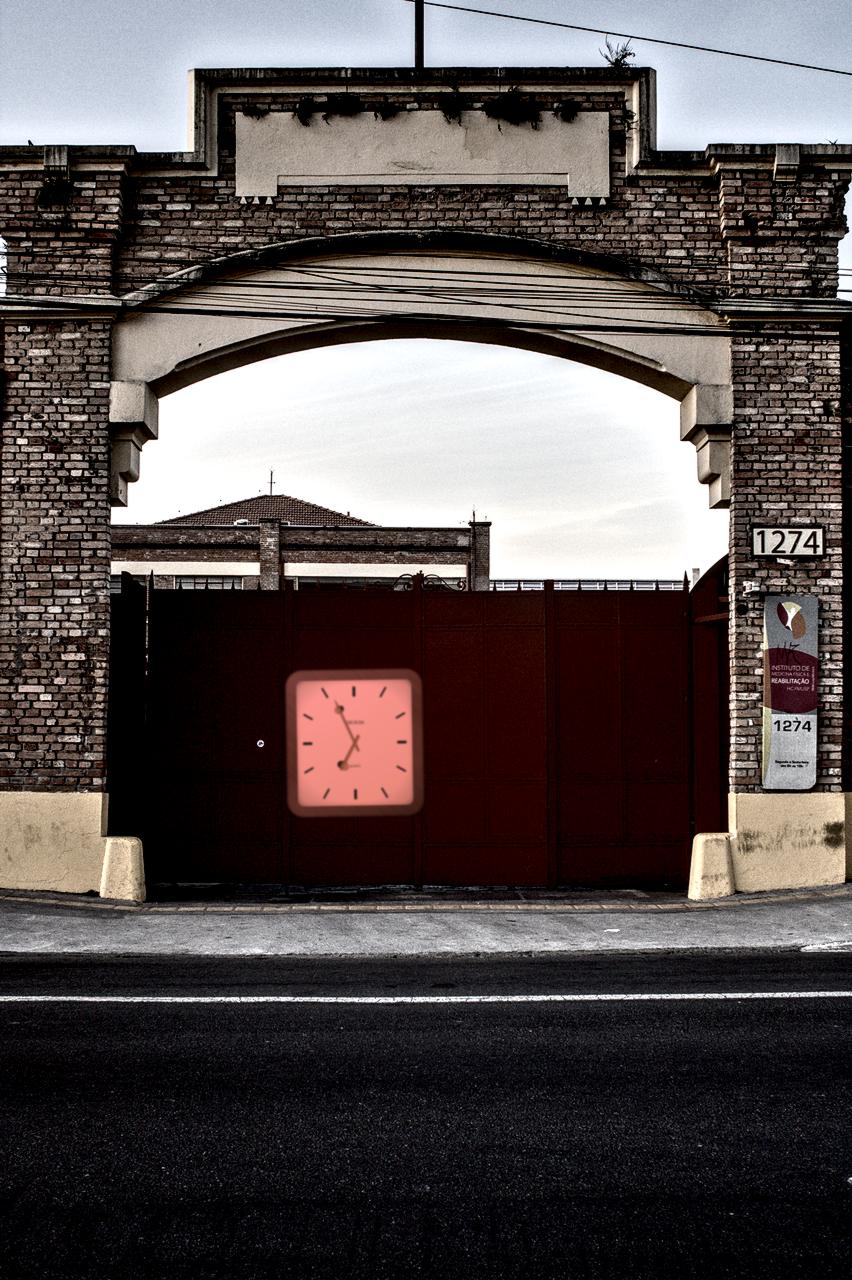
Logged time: 6,56
